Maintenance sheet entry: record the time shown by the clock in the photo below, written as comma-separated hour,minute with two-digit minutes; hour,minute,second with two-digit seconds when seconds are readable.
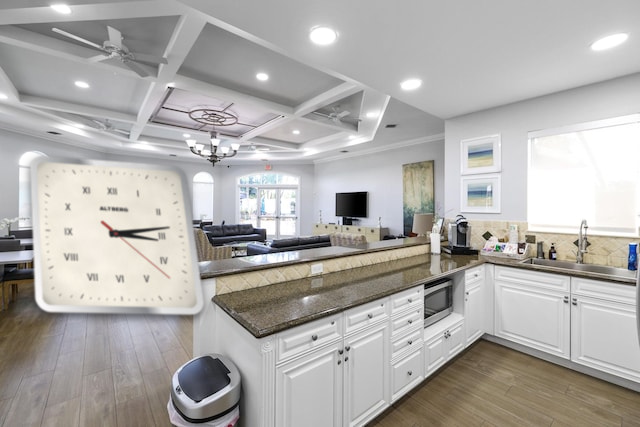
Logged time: 3,13,22
